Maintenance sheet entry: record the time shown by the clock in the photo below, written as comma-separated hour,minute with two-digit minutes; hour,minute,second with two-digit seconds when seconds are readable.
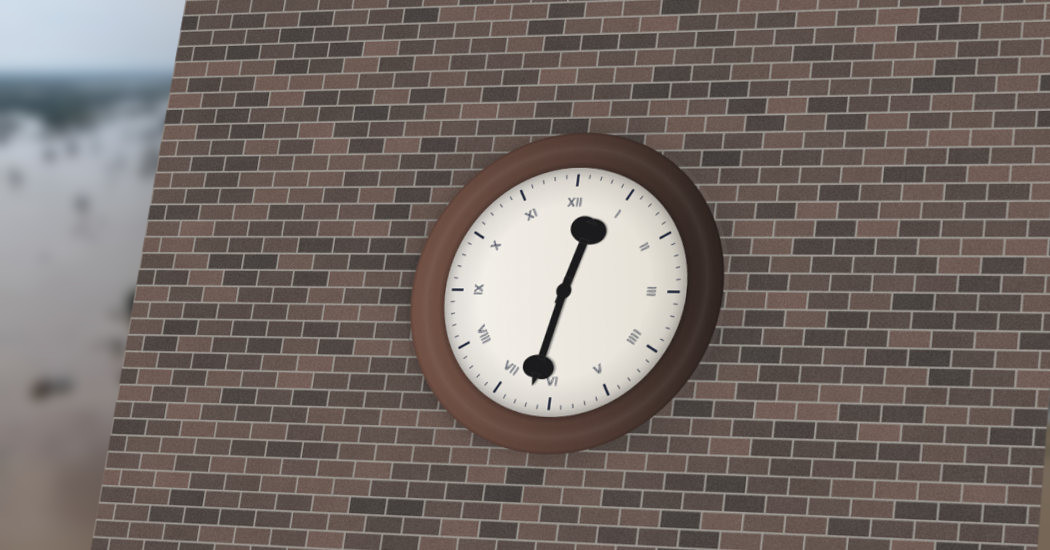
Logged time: 12,32
